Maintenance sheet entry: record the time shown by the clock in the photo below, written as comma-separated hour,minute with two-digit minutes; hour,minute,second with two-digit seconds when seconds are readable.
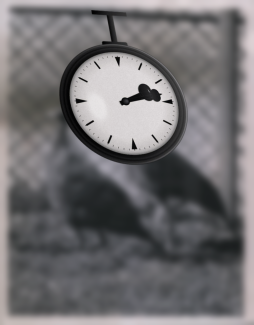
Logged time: 2,13
